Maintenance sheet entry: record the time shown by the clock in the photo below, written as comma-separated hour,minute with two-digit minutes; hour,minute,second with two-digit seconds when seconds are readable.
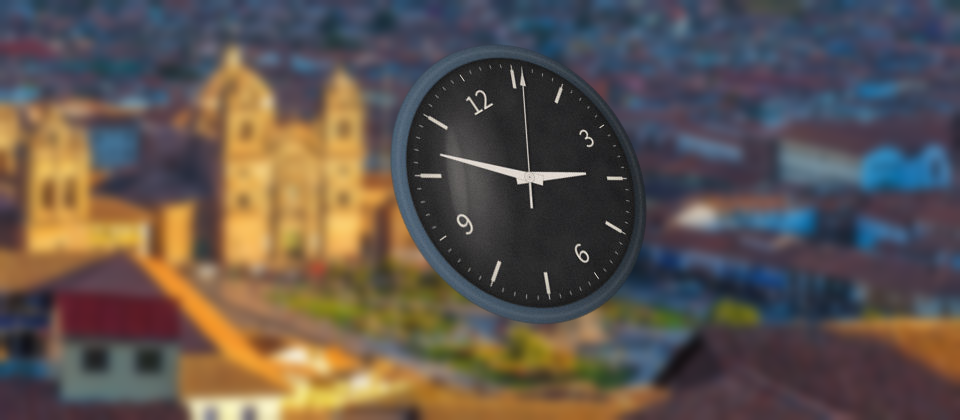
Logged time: 3,52,06
